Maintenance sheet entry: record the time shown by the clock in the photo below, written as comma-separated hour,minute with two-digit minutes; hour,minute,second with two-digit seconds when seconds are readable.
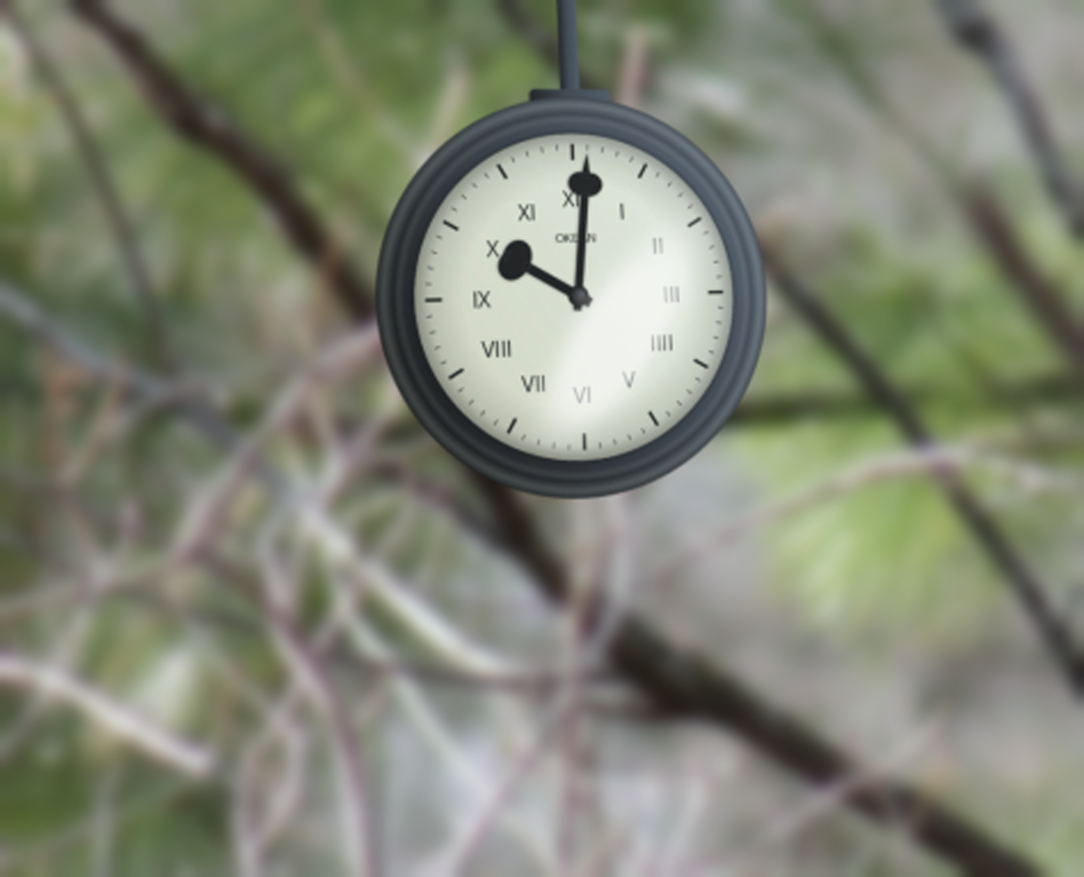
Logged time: 10,01
